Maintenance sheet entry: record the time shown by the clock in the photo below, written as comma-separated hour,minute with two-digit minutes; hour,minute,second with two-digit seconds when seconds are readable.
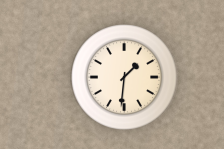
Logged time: 1,31
